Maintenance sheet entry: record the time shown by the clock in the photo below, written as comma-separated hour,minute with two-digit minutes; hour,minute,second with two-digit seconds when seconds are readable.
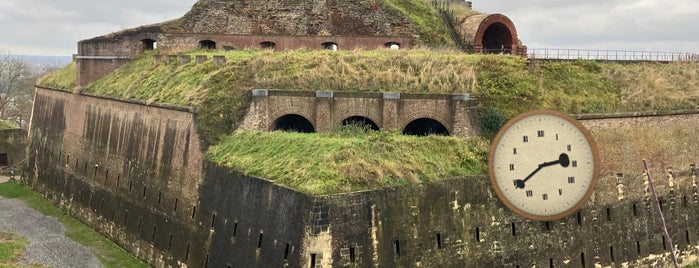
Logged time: 2,39
